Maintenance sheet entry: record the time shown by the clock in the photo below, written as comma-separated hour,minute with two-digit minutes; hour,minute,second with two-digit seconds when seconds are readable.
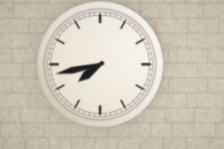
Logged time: 7,43
